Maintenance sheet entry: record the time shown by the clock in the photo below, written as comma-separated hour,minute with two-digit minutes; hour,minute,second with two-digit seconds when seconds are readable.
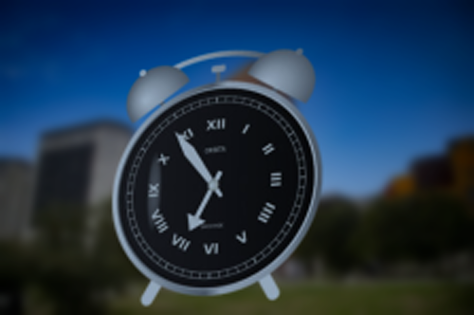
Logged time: 6,54
